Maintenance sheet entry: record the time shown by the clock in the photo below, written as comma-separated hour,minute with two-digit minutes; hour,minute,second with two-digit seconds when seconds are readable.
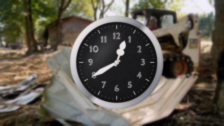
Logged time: 12,40
